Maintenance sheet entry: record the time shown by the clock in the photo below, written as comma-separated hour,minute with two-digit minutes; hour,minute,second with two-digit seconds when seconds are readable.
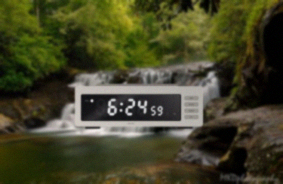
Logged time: 6,24,59
